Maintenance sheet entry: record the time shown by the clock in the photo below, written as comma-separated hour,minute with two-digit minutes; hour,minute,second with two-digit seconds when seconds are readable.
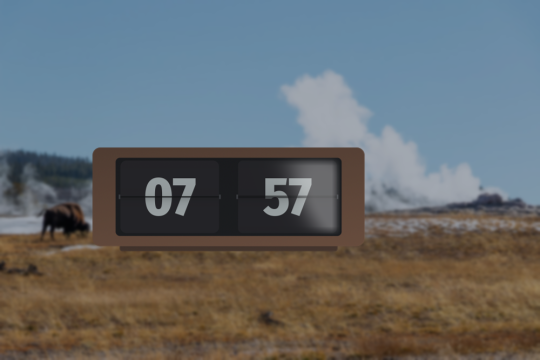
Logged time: 7,57
